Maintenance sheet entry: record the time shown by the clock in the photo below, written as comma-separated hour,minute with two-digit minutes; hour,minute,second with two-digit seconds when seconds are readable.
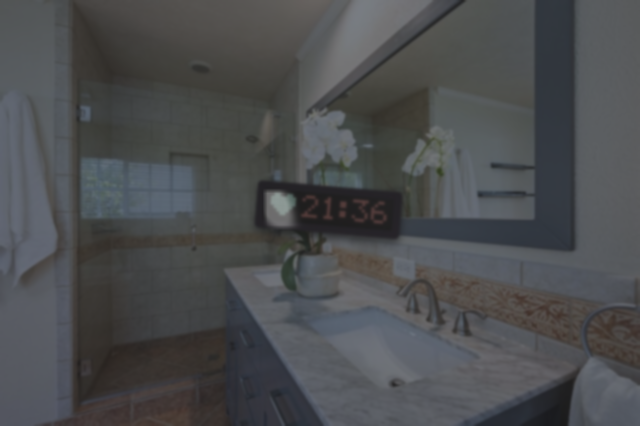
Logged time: 21,36
